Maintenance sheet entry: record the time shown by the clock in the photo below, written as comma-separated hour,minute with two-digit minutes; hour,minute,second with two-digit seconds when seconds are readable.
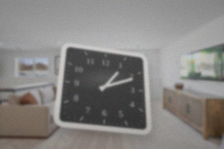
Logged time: 1,11
